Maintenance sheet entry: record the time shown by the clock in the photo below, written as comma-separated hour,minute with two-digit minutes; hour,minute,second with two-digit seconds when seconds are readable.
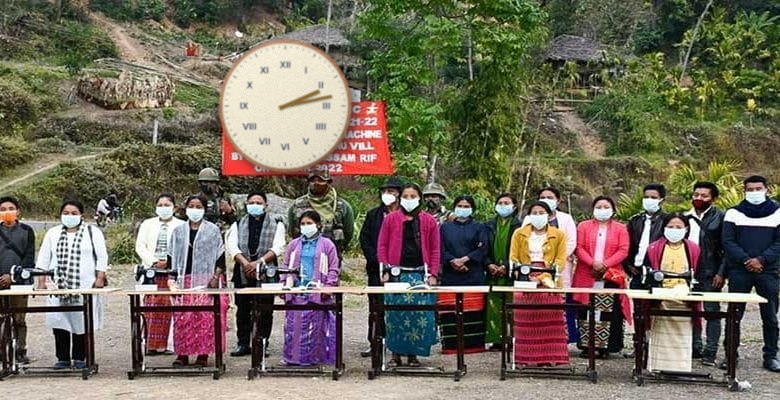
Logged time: 2,13
